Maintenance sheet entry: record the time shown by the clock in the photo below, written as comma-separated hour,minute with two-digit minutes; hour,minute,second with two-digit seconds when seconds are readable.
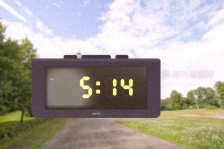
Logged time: 5,14
